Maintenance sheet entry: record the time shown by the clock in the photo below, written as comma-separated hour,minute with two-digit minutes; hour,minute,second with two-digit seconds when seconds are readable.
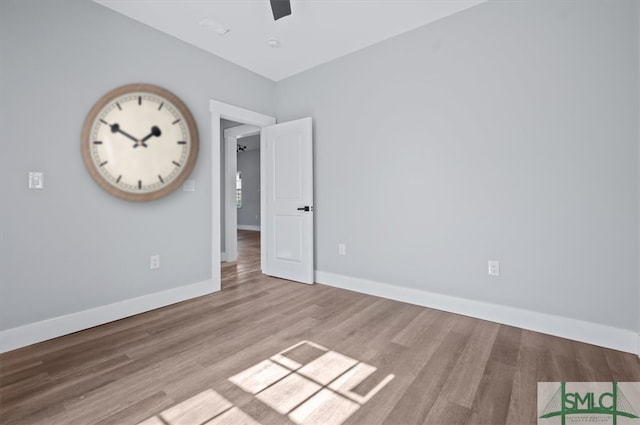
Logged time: 1,50
